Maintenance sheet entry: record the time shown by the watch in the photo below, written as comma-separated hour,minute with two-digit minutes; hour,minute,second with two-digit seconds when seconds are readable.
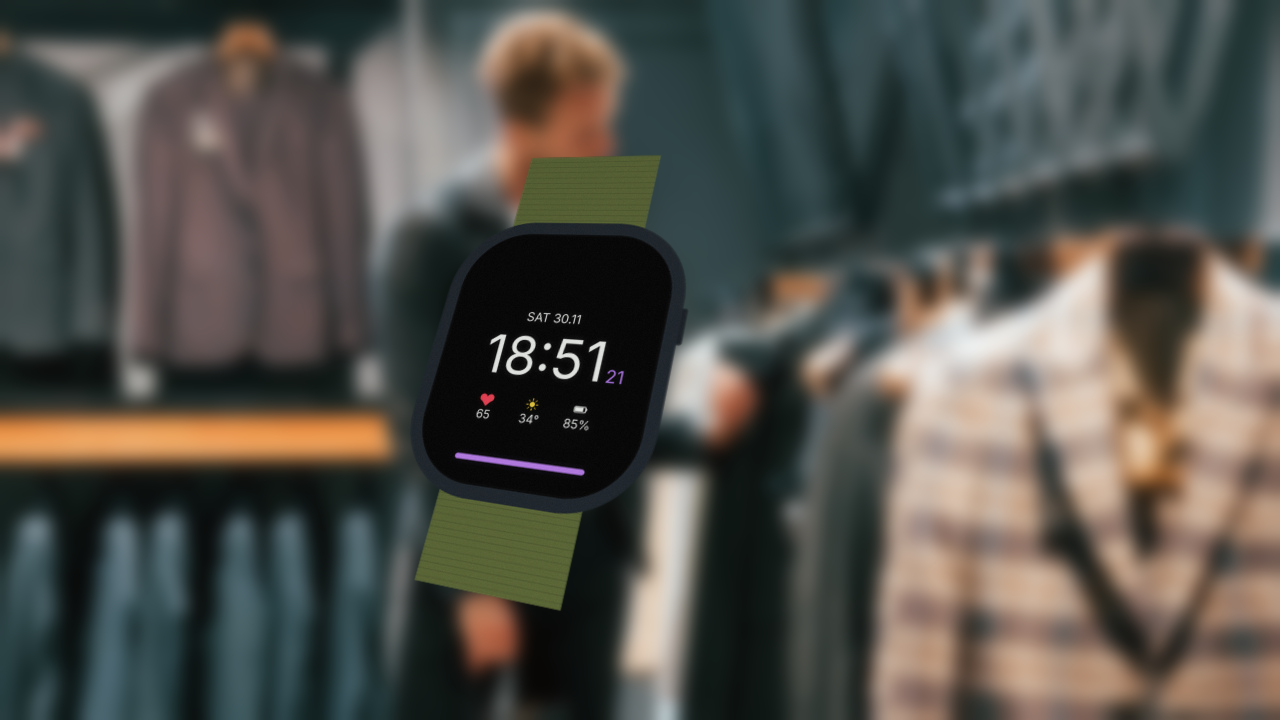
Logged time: 18,51,21
